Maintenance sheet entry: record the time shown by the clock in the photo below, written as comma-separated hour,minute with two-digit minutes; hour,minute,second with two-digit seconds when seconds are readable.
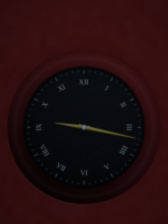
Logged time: 9,17
